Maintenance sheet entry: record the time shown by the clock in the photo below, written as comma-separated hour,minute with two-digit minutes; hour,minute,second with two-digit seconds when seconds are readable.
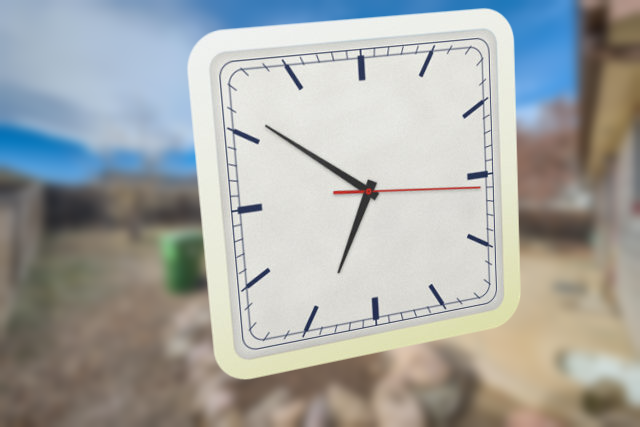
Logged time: 6,51,16
